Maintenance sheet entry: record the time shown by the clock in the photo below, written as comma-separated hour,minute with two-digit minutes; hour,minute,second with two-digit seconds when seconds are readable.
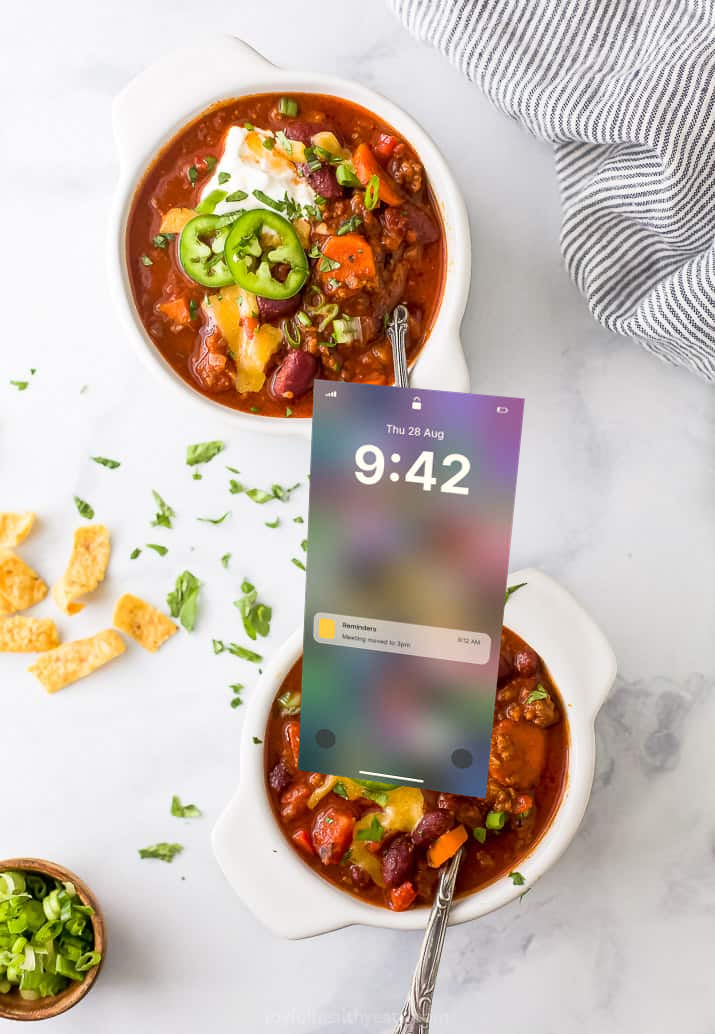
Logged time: 9,42
